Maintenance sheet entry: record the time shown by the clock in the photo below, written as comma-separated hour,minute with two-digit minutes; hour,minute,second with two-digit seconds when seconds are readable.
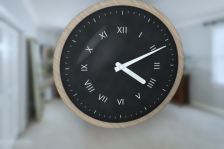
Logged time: 4,11
